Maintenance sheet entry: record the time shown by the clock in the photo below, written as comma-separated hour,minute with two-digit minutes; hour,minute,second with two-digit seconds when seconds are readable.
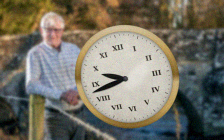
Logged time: 9,43
